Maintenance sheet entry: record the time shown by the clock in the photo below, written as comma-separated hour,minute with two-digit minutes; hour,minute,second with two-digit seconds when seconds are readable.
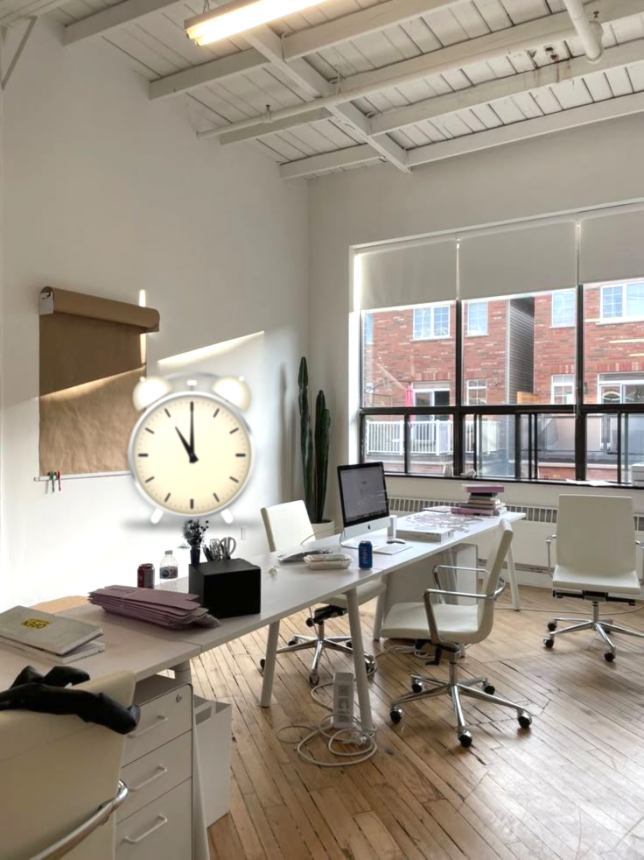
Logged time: 11,00
